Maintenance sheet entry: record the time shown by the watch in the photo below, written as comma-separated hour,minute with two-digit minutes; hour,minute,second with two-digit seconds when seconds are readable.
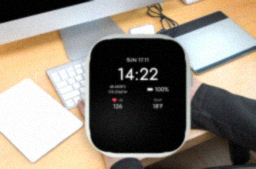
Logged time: 14,22
